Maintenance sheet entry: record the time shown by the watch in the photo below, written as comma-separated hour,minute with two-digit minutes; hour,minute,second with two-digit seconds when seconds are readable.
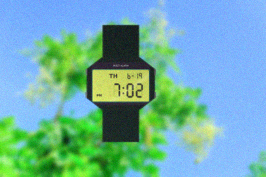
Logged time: 7,02
